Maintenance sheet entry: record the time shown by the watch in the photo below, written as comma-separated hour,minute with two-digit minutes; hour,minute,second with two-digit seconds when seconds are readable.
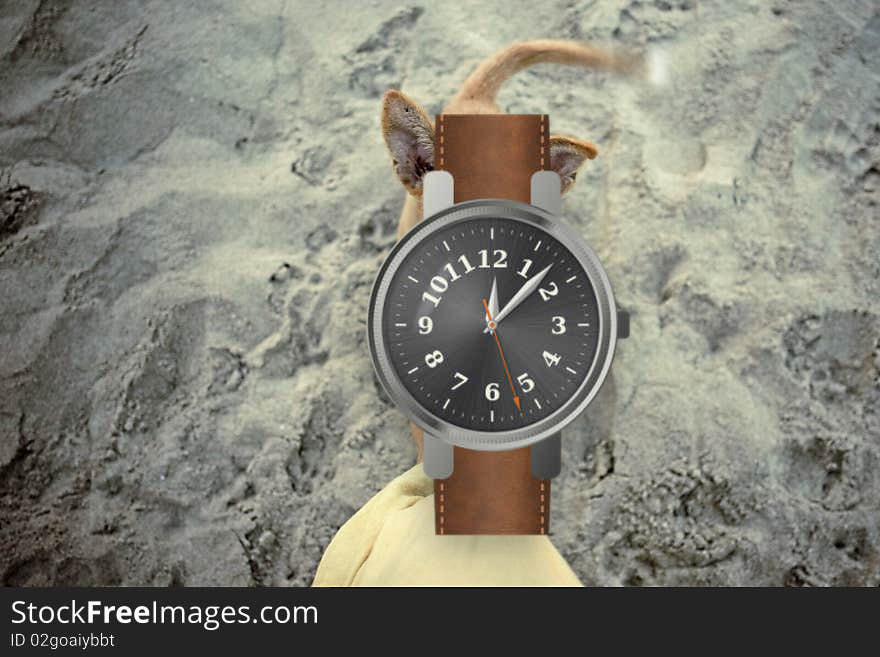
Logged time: 12,07,27
